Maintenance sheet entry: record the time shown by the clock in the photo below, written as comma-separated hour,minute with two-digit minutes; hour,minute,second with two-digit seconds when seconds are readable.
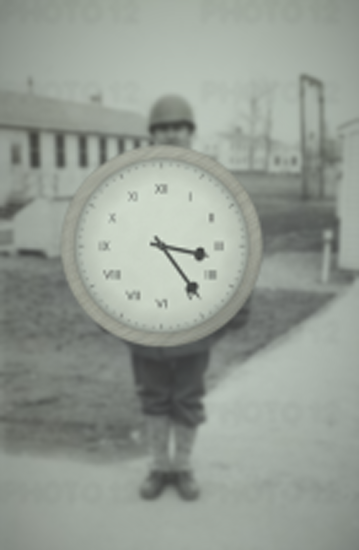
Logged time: 3,24
